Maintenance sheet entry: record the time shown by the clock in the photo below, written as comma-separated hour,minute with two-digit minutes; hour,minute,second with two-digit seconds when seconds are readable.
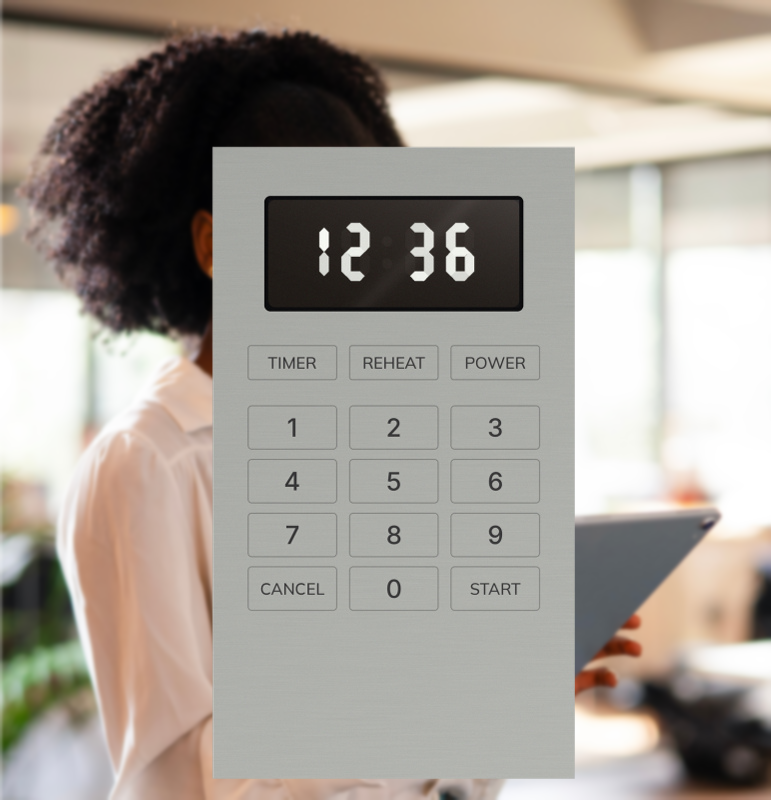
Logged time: 12,36
